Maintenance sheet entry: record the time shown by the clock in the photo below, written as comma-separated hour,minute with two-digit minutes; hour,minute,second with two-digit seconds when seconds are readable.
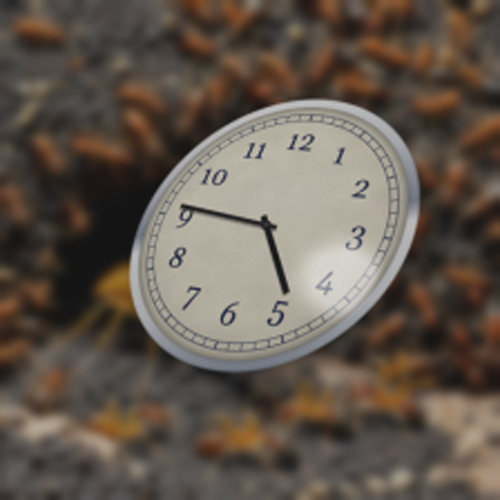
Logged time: 4,46
